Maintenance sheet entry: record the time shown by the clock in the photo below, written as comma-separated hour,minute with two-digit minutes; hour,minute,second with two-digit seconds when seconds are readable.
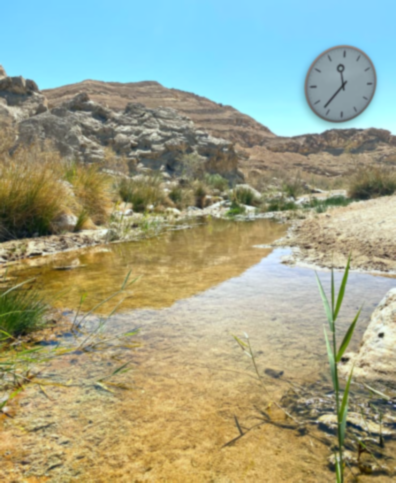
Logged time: 11,37
